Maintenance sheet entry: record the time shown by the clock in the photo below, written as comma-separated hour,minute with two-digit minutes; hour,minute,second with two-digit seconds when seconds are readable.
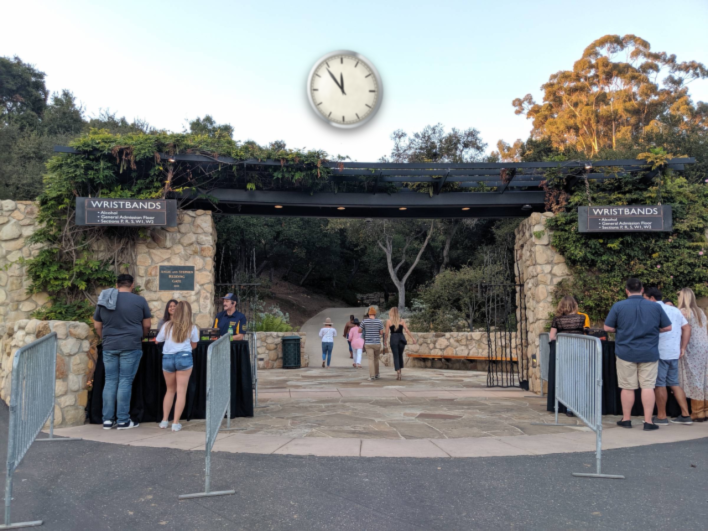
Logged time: 11,54
